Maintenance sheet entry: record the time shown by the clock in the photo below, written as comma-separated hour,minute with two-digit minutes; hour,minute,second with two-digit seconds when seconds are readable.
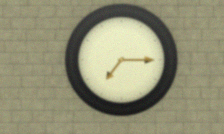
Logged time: 7,15
